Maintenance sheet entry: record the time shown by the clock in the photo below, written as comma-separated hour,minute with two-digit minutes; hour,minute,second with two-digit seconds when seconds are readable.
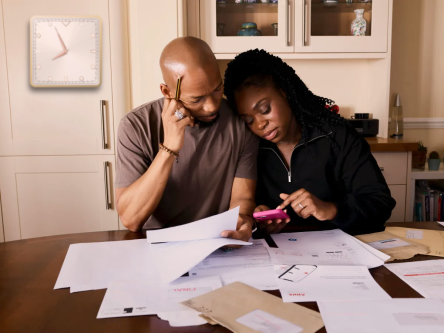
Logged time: 7,56
